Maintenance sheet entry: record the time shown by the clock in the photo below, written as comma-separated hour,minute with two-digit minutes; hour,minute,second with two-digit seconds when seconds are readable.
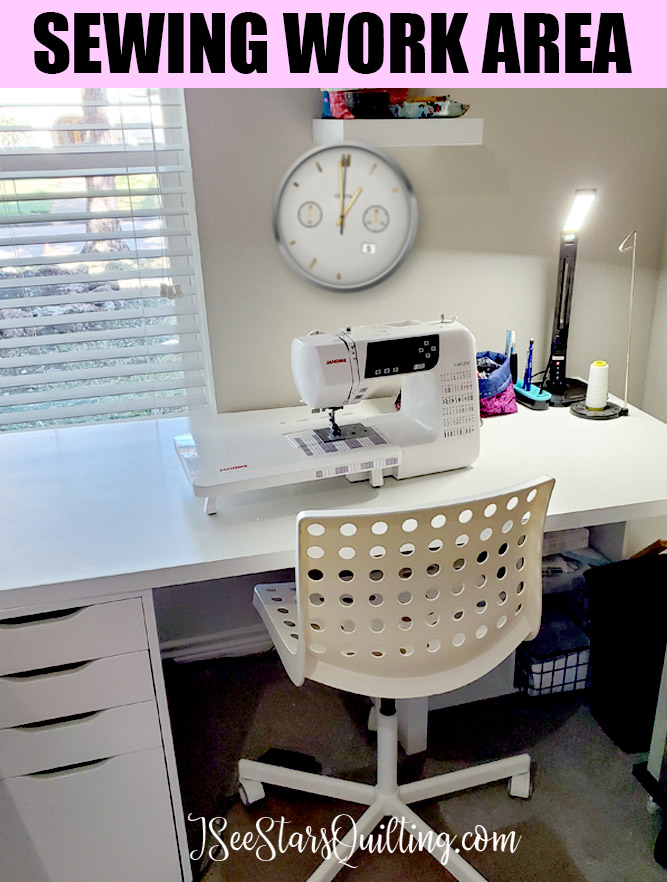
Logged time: 12,59
